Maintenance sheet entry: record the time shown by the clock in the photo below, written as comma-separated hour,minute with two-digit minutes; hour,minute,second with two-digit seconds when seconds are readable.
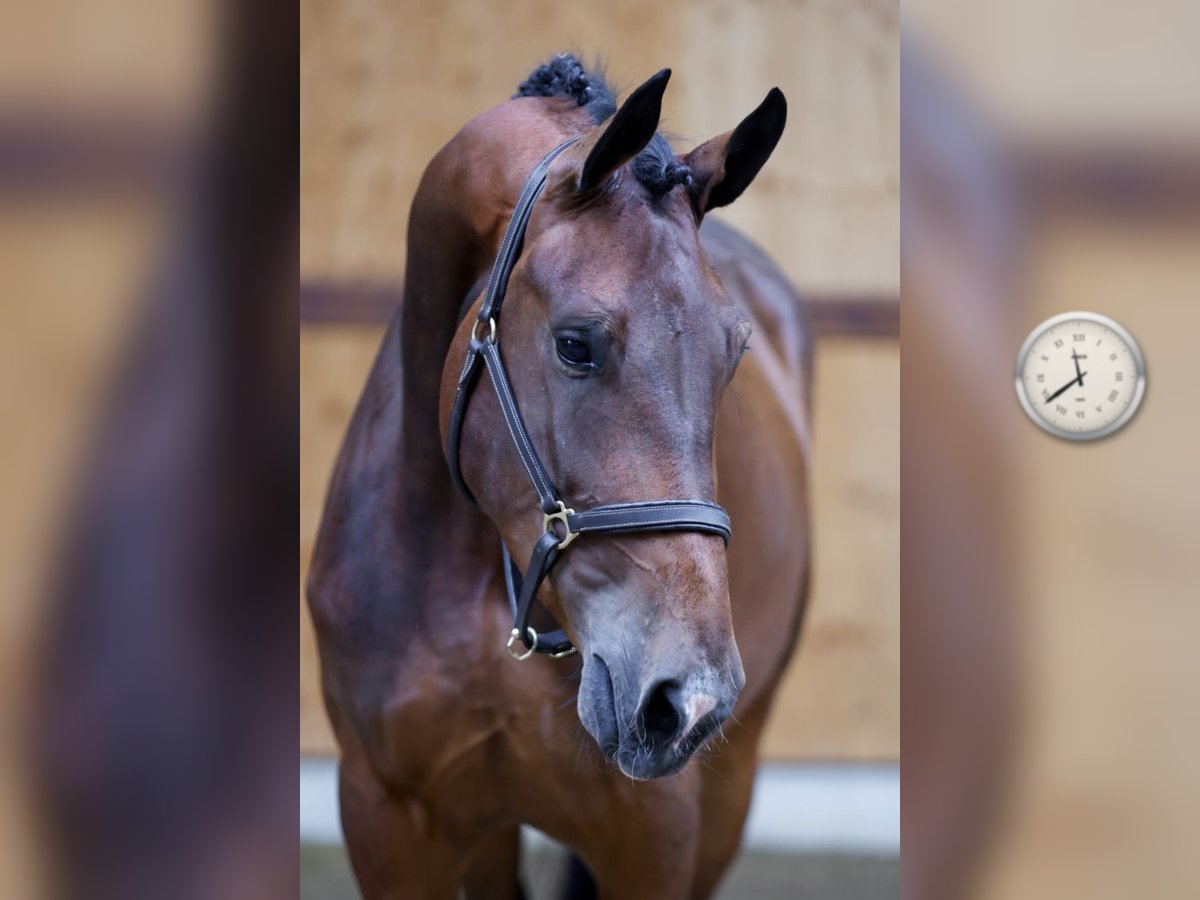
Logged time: 11,39
